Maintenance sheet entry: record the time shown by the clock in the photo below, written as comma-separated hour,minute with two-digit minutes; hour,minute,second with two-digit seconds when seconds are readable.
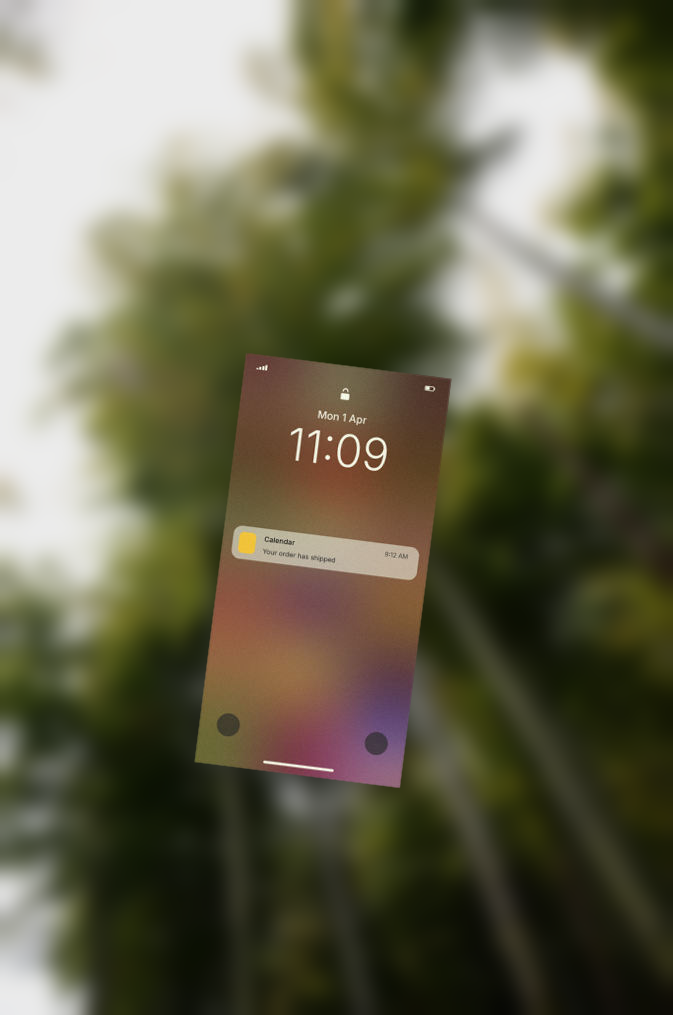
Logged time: 11,09
